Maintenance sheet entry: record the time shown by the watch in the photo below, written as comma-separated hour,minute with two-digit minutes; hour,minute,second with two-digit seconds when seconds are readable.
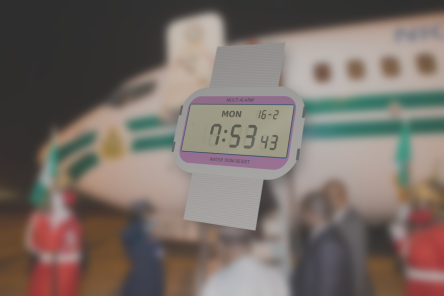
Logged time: 7,53,43
